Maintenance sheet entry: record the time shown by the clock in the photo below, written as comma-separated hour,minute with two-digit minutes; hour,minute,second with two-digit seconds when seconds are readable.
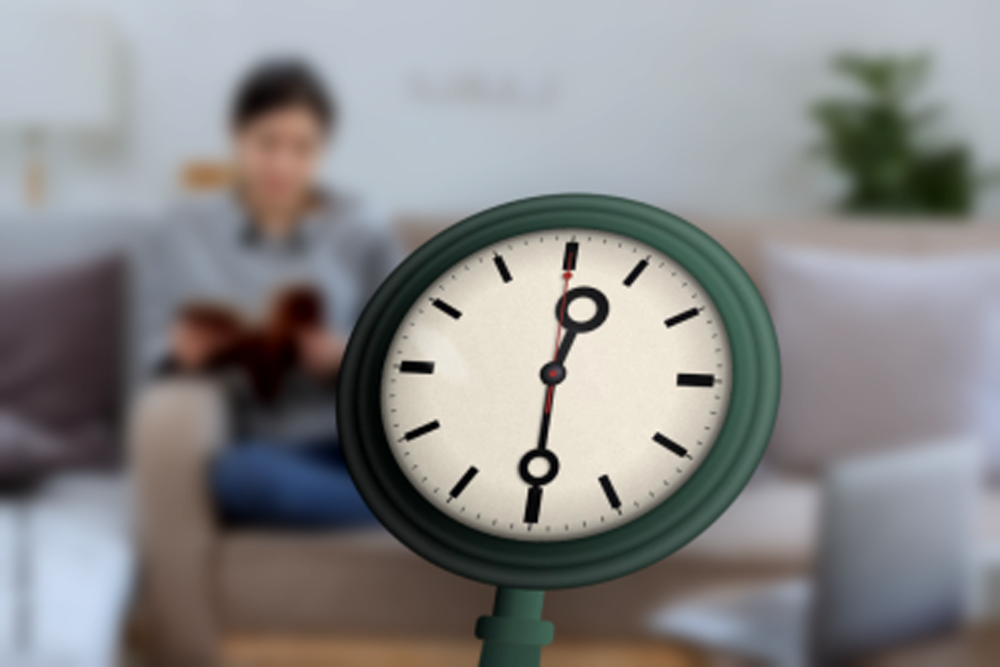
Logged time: 12,30,00
